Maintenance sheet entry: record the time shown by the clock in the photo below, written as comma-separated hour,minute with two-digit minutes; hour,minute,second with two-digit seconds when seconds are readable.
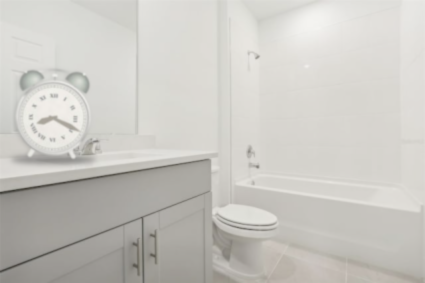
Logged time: 8,19
